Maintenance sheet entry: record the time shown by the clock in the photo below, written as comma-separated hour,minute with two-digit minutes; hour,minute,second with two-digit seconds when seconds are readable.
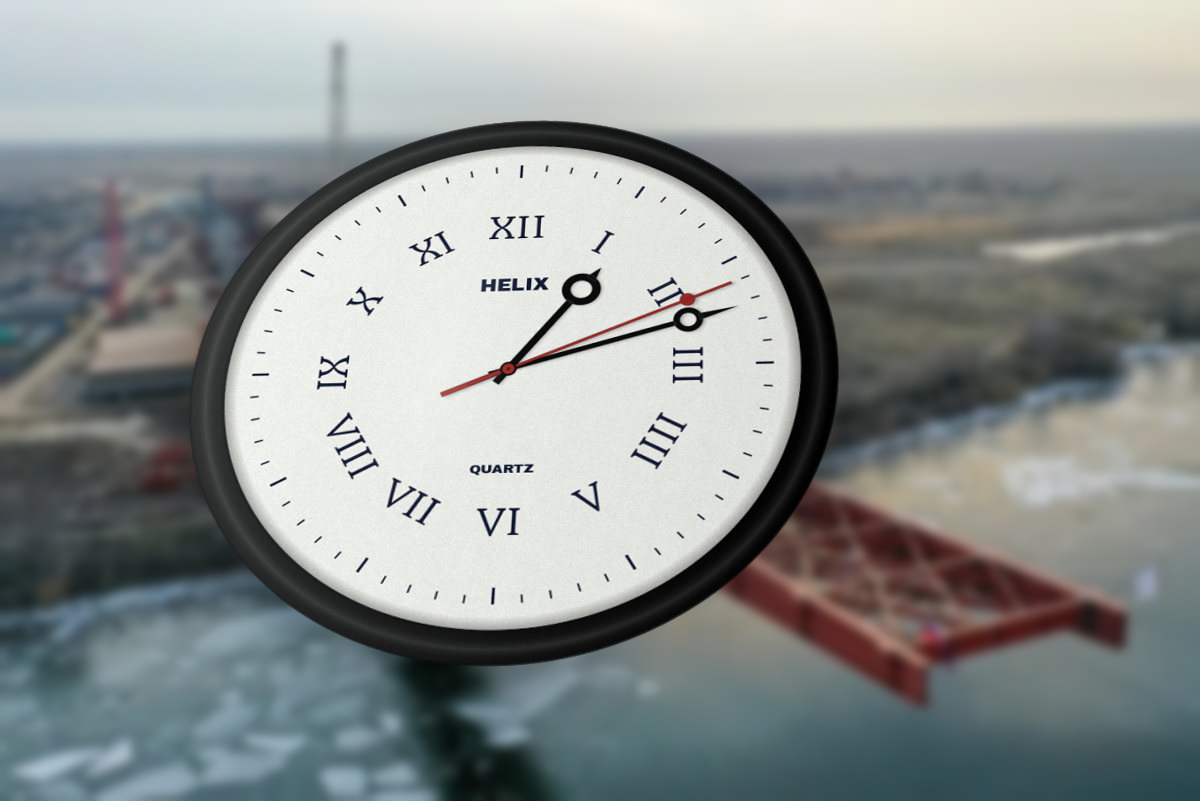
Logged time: 1,12,11
